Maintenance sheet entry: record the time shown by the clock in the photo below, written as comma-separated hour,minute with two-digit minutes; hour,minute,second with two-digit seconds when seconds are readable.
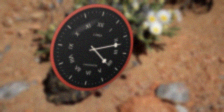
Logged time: 4,12
